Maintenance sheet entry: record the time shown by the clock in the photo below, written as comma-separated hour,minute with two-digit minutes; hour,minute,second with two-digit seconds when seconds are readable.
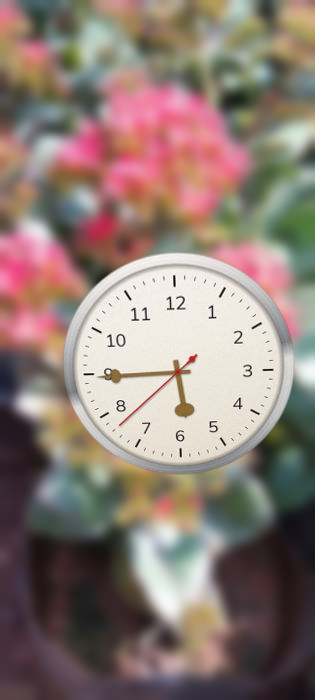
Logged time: 5,44,38
